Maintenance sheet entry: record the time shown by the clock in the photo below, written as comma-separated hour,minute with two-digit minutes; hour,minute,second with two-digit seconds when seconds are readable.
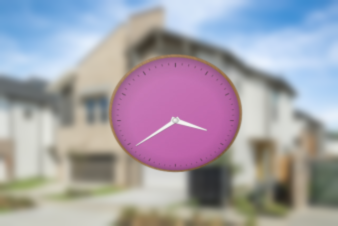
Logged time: 3,39
